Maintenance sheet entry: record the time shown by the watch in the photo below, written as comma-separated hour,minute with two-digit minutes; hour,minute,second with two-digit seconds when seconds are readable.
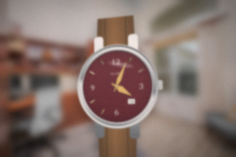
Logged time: 4,04
